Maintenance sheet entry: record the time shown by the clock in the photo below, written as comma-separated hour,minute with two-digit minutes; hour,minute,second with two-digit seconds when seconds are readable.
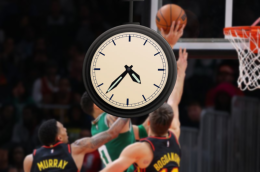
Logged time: 4,37
